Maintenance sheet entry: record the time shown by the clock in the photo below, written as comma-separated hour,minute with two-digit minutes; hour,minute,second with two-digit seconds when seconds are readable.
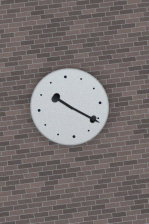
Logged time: 10,21
